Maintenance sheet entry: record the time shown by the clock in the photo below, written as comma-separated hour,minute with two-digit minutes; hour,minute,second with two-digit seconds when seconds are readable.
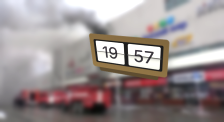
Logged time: 19,57
